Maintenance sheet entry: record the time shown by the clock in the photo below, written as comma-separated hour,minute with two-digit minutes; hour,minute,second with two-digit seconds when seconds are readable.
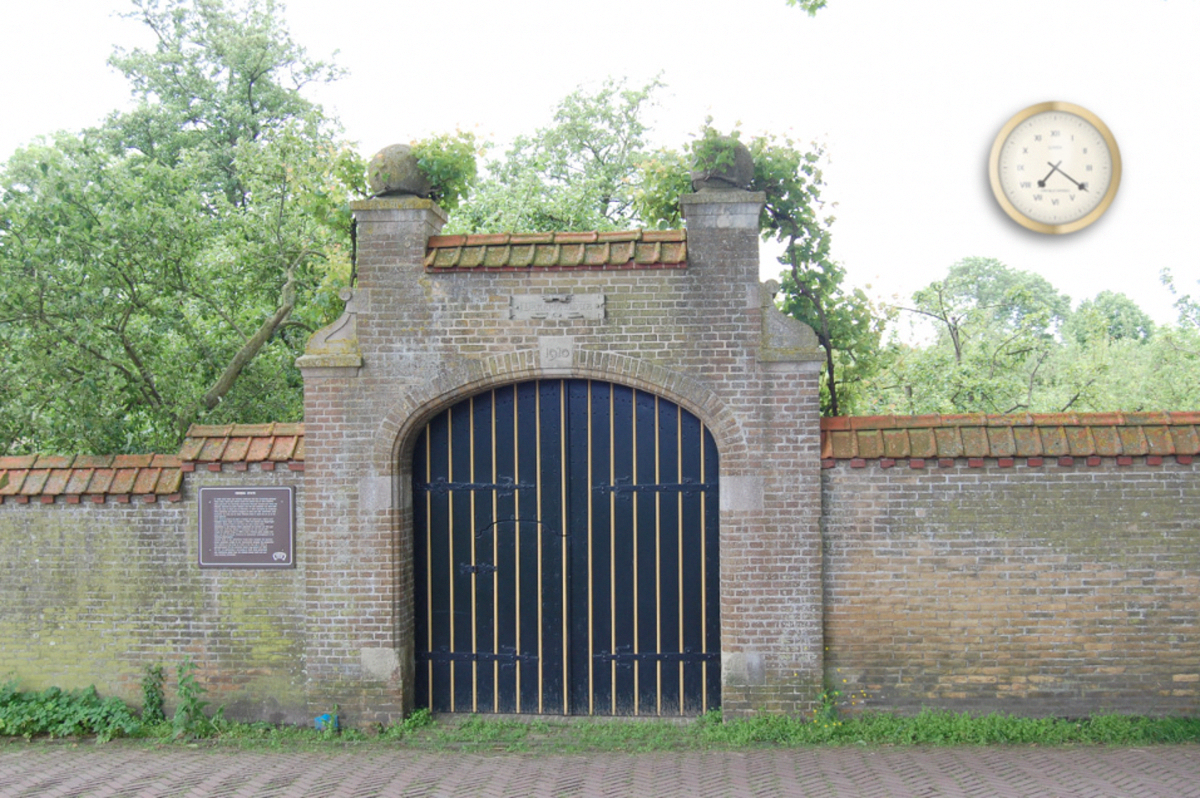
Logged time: 7,21
